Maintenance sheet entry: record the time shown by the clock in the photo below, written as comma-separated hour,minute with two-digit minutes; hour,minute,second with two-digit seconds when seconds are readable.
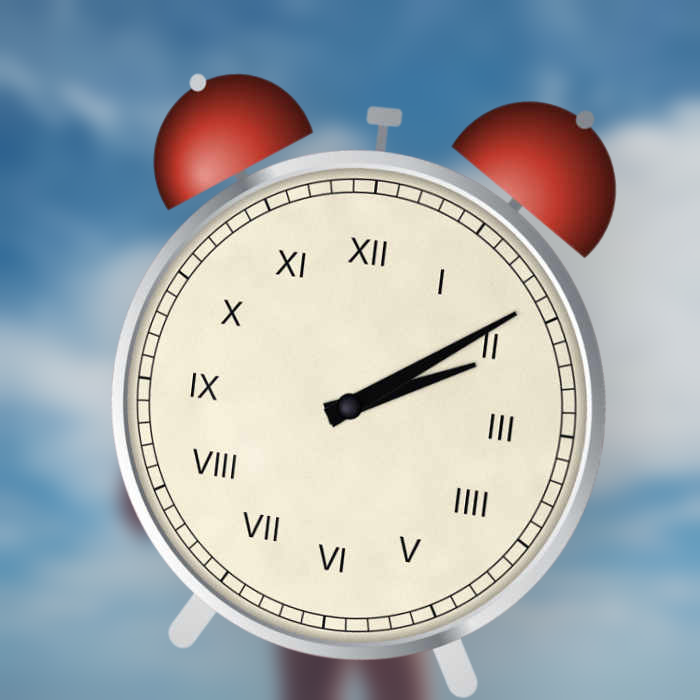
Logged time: 2,09
